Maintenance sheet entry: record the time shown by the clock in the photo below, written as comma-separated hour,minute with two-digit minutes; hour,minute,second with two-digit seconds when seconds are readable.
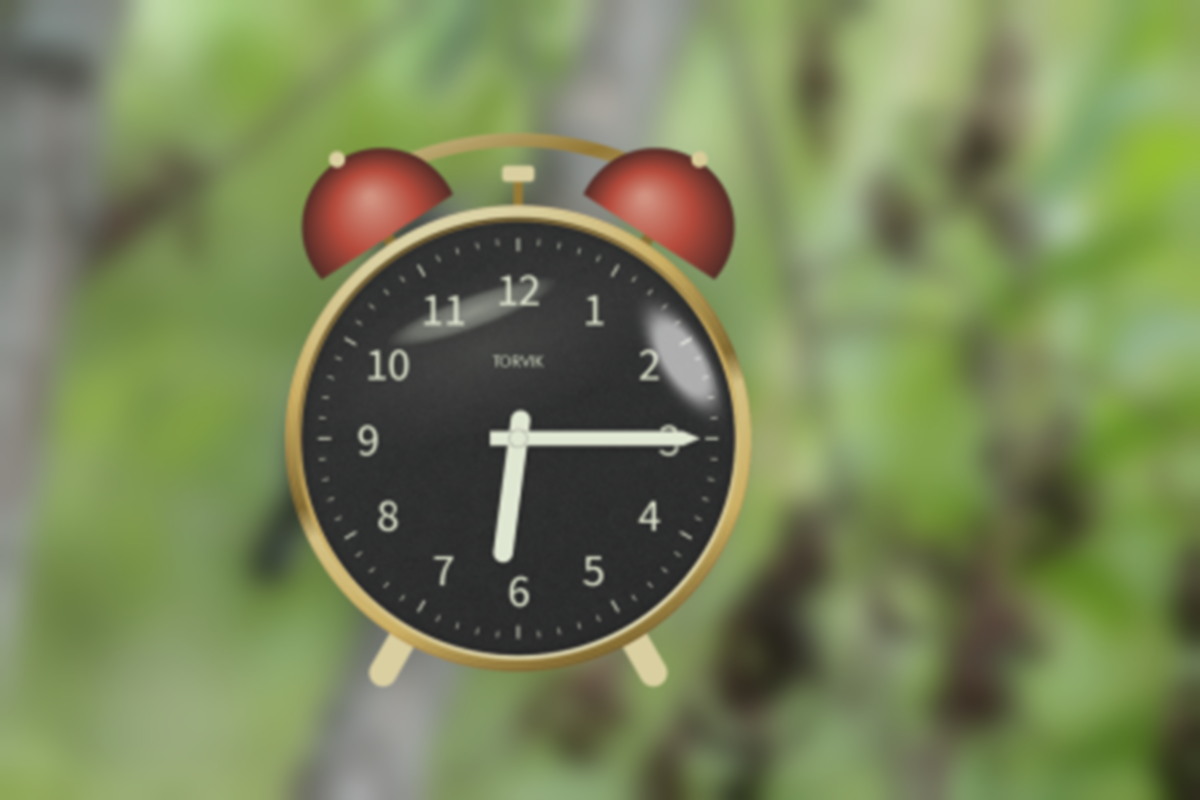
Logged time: 6,15
